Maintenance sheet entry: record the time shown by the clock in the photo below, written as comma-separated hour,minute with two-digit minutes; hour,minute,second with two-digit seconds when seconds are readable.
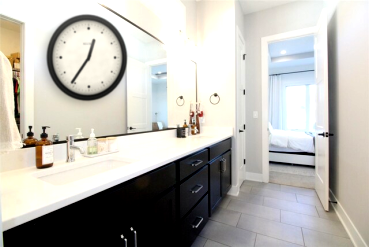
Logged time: 12,36
